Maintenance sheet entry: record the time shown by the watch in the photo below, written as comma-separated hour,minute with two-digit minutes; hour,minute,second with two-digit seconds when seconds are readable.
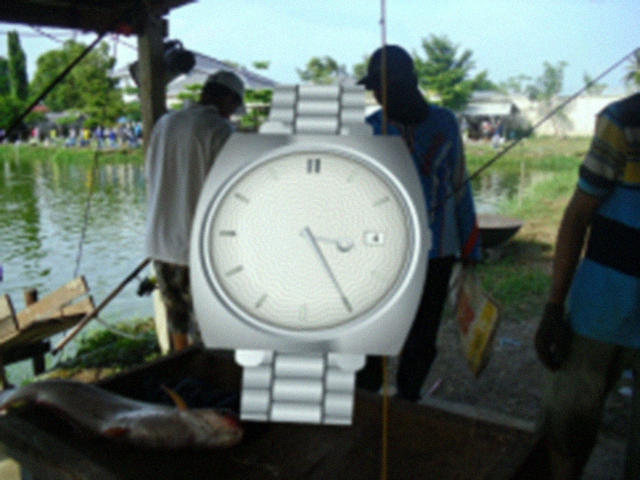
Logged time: 3,25
